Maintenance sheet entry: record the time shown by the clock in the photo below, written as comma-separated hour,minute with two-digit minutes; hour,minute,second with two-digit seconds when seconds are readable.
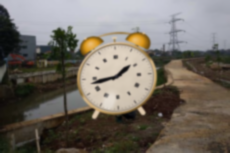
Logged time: 1,43
